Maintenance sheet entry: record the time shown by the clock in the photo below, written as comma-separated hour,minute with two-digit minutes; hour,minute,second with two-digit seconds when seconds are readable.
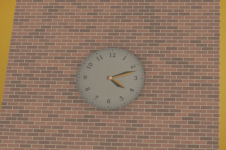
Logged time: 4,12
